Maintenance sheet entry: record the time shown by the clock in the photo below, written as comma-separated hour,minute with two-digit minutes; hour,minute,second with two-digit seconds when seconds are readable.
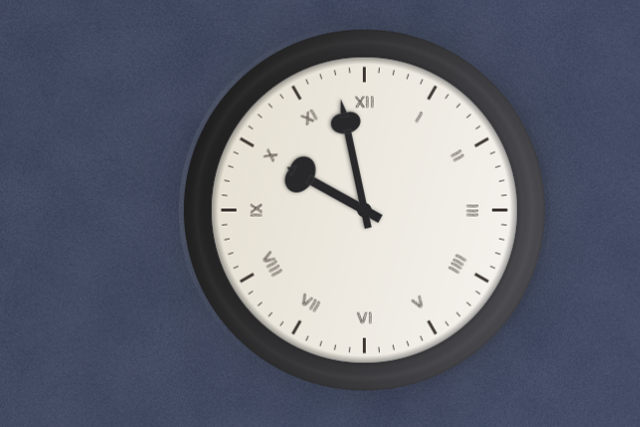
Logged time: 9,58
